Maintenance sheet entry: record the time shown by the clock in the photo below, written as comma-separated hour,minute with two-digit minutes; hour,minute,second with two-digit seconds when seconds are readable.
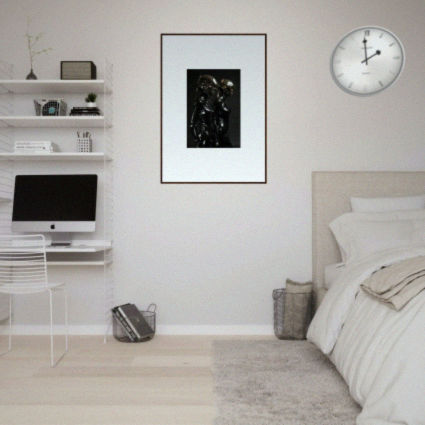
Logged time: 1,59
